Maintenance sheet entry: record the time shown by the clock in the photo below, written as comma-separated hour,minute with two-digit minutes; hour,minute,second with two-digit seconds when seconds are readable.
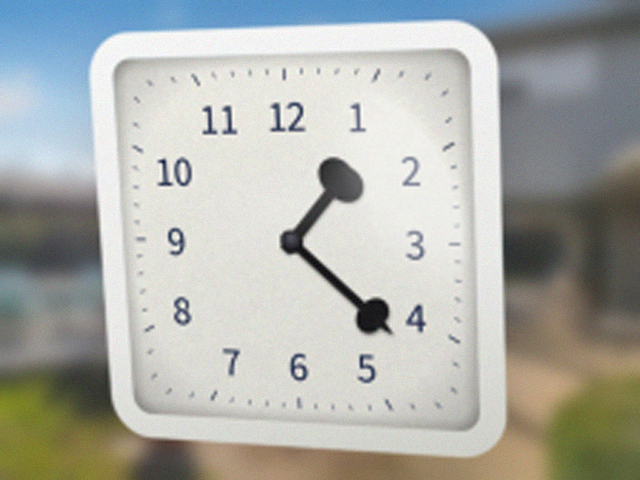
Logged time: 1,22
